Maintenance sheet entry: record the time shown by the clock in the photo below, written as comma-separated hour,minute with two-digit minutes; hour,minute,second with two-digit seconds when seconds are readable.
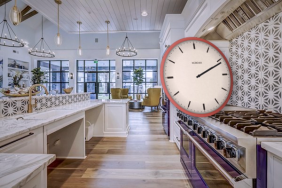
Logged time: 2,11
